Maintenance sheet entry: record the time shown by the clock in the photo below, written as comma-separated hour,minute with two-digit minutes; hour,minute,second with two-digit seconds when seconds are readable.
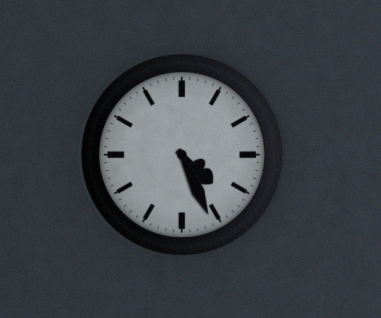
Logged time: 4,26
